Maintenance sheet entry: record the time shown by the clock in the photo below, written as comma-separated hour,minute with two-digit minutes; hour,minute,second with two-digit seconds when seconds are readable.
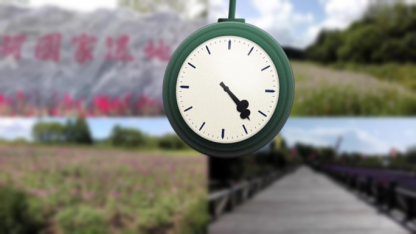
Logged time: 4,23
